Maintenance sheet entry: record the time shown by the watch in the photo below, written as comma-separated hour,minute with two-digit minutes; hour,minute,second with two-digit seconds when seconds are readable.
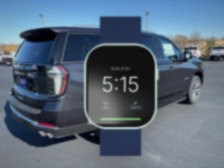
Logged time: 5,15
